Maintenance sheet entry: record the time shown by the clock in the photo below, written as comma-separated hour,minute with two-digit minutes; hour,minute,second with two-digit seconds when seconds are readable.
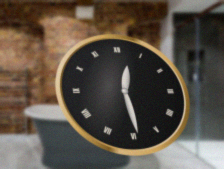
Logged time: 12,29
